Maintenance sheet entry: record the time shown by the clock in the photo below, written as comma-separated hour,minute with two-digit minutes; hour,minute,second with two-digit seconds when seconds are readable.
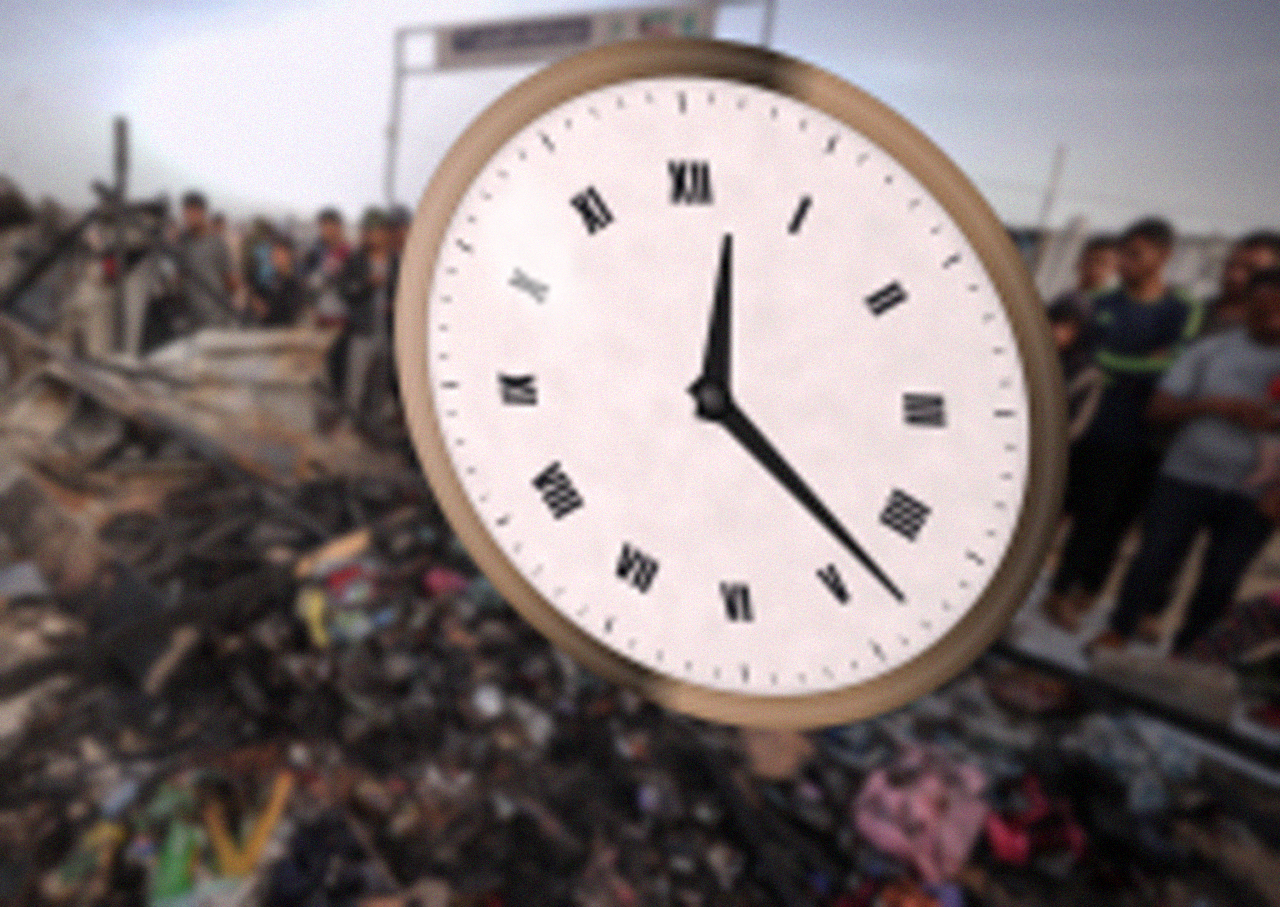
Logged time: 12,23
